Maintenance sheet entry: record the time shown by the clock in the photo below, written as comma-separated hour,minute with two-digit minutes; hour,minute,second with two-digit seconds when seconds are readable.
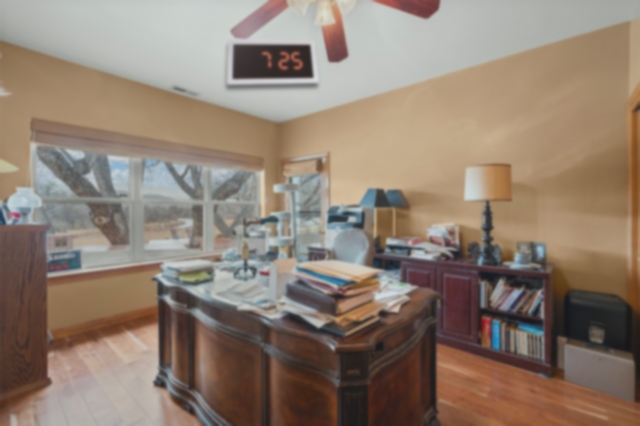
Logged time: 7,25
